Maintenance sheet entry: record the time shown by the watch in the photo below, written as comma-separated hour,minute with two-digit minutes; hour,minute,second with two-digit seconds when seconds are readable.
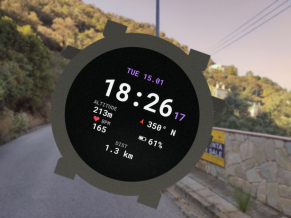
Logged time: 18,26,17
